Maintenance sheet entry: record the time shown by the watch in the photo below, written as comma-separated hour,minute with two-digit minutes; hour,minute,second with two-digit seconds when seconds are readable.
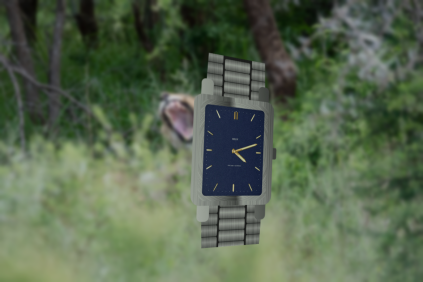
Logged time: 4,12
